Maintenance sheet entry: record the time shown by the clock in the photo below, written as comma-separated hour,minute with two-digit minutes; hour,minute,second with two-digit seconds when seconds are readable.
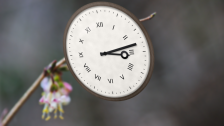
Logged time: 3,13
